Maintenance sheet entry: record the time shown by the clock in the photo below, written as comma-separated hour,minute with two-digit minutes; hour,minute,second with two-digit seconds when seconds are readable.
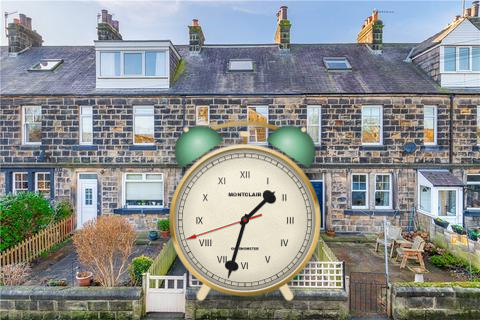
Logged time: 1,32,42
